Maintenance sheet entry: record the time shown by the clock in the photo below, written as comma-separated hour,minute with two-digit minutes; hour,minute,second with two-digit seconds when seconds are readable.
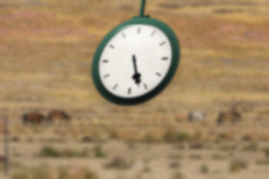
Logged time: 5,27
